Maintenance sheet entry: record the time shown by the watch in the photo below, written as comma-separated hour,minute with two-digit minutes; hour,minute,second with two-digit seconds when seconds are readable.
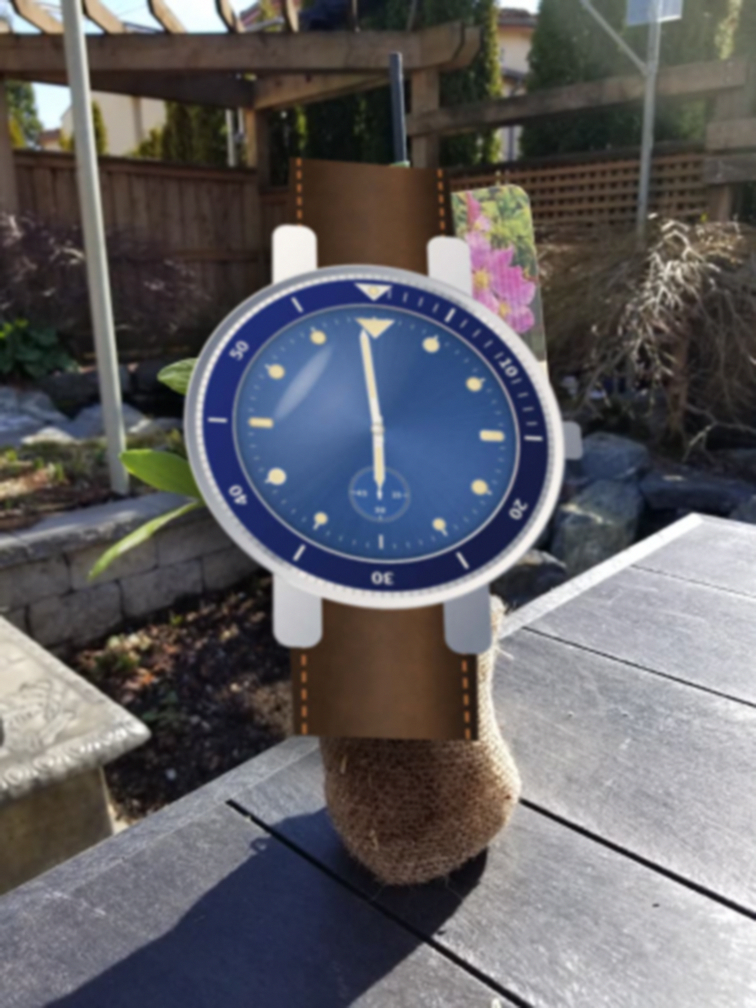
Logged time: 5,59
